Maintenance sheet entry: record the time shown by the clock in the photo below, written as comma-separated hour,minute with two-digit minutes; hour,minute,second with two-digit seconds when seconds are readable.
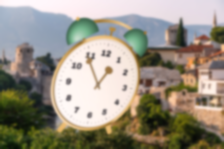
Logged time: 12,54
